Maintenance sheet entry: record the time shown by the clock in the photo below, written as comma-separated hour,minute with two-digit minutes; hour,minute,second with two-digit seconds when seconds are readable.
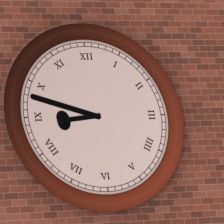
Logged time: 8,48
